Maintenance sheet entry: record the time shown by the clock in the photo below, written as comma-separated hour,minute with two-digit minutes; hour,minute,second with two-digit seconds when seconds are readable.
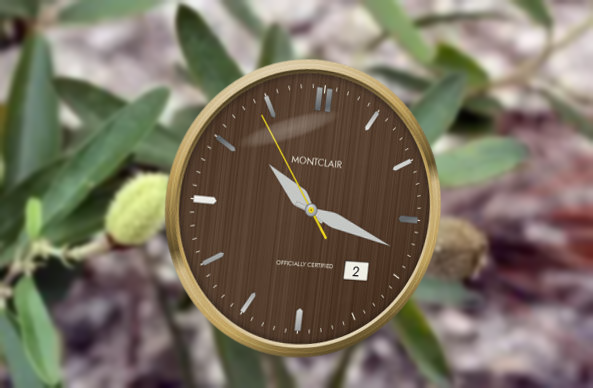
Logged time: 10,17,54
